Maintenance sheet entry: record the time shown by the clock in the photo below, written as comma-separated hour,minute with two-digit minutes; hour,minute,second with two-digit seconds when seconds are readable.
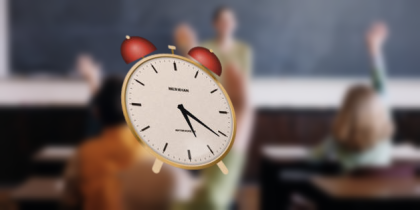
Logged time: 5,21
